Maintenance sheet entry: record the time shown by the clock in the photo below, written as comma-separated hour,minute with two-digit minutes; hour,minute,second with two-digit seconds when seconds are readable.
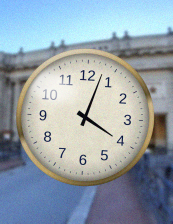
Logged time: 4,03
